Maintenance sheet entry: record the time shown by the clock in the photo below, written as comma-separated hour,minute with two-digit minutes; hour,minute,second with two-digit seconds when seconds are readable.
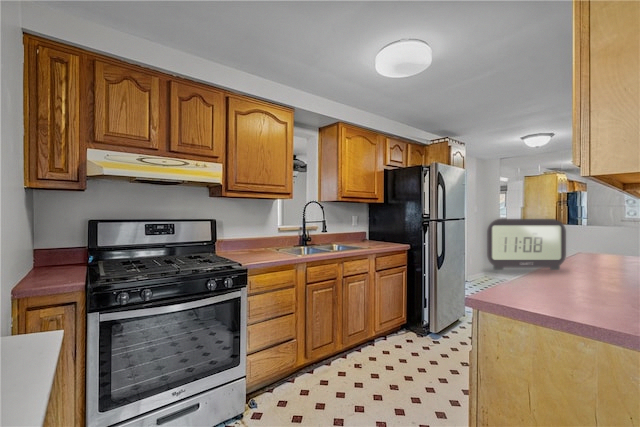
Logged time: 11,08
